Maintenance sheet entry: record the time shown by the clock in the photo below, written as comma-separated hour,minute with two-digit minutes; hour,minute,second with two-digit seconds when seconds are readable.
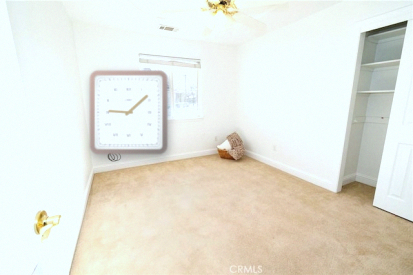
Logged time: 9,08
